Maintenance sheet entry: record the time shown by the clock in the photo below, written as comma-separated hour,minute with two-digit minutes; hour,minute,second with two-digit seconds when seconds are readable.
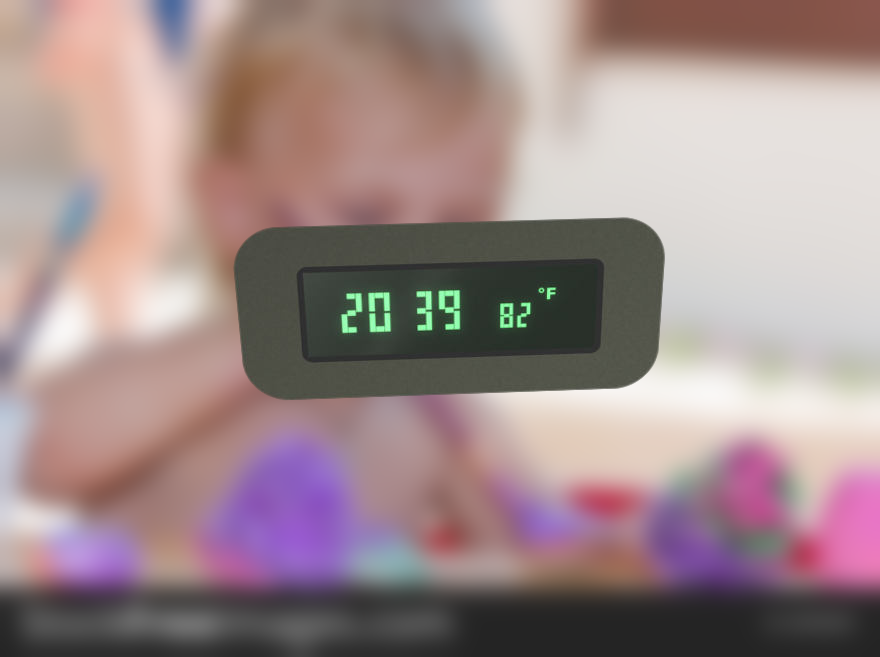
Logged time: 20,39
